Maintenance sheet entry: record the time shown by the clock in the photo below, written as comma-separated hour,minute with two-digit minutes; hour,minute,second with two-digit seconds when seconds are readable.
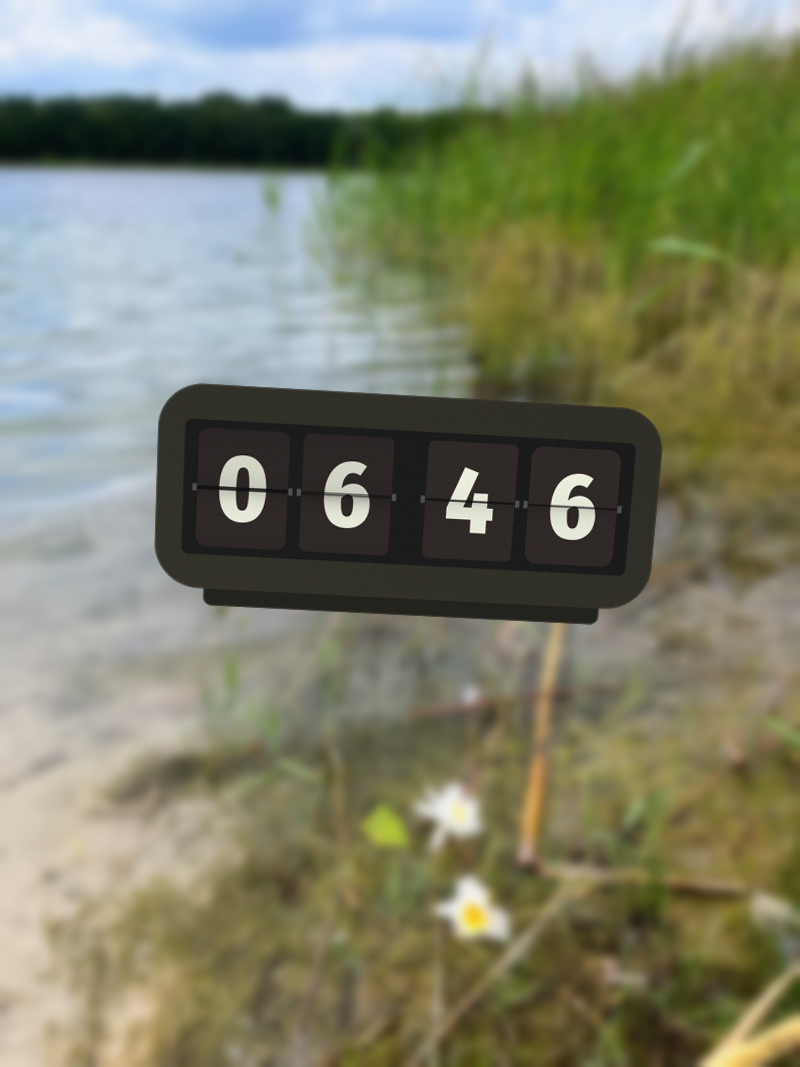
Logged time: 6,46
